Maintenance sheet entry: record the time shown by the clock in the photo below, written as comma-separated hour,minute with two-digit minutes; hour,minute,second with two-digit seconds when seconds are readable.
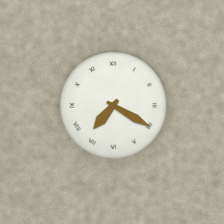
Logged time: 7,20
